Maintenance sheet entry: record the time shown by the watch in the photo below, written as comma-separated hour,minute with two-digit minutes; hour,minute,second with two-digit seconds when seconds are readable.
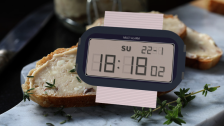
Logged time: 18,18,02
